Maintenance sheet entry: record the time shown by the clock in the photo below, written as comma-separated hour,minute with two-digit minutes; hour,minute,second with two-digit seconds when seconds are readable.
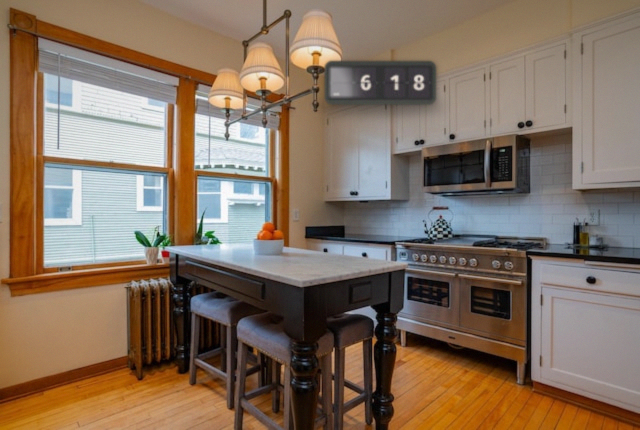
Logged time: 6,18
